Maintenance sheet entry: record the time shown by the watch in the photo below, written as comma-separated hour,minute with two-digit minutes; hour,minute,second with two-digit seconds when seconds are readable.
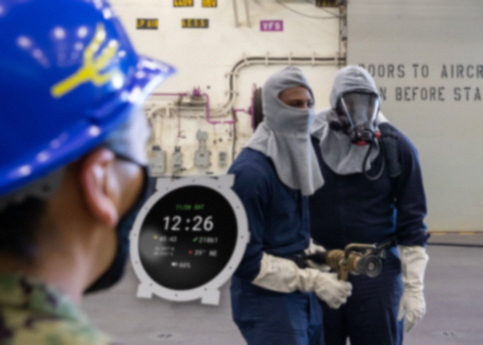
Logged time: 12,26
